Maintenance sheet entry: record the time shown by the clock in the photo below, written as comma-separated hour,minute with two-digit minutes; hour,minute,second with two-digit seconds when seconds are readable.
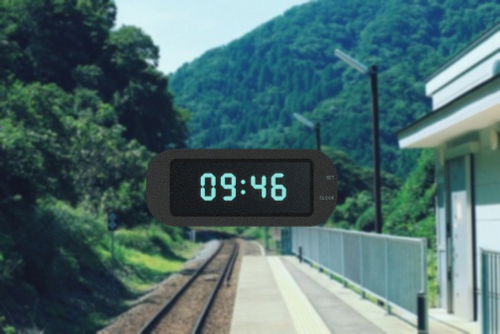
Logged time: 9,46
